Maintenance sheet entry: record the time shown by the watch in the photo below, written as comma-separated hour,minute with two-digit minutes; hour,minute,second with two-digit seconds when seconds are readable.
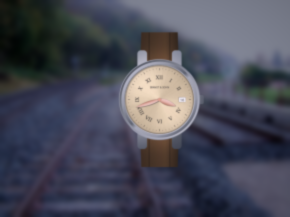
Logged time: 3,42
